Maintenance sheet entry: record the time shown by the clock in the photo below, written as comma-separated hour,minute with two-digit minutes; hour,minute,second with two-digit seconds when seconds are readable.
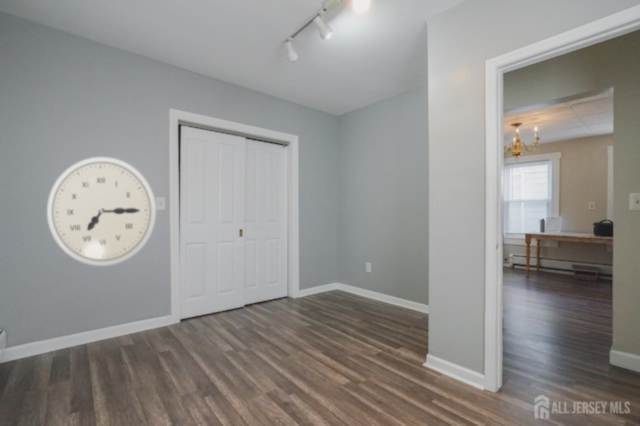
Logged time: 7,15
